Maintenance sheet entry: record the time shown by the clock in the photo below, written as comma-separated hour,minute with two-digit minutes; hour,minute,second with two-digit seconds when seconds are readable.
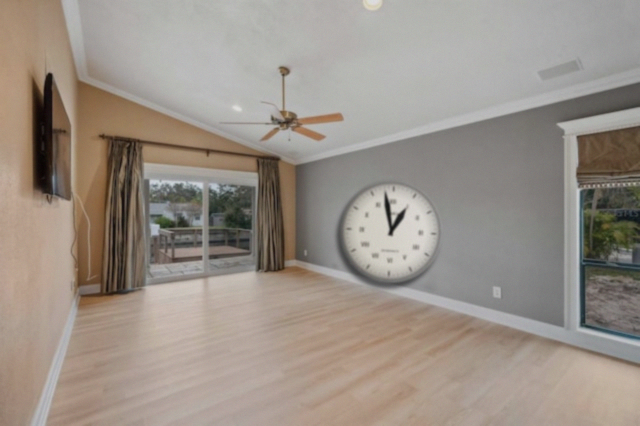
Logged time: 12,58
